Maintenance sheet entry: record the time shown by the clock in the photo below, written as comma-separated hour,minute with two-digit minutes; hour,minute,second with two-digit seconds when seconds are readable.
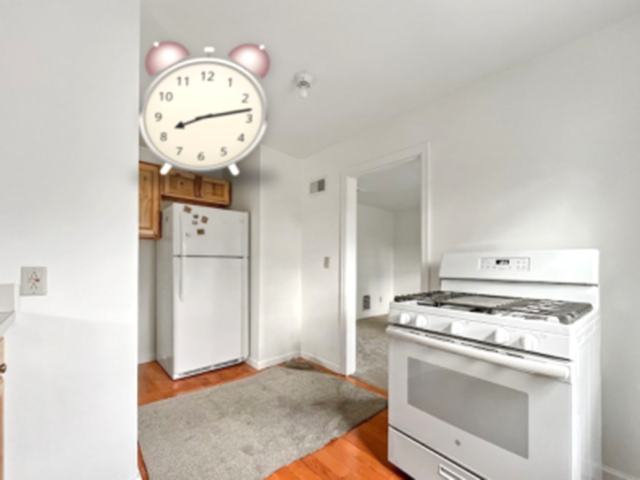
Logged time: 8,13
